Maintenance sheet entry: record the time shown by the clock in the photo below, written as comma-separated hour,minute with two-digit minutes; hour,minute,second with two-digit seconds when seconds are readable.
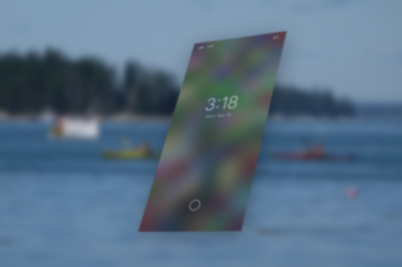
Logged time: 3,18
